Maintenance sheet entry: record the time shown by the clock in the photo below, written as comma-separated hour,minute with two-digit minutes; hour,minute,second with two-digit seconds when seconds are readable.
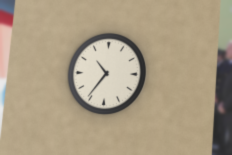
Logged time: 10,36
